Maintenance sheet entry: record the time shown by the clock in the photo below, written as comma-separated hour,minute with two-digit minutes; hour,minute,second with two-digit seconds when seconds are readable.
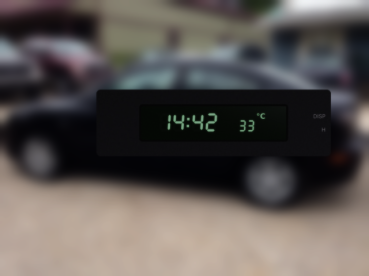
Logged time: 14,42
